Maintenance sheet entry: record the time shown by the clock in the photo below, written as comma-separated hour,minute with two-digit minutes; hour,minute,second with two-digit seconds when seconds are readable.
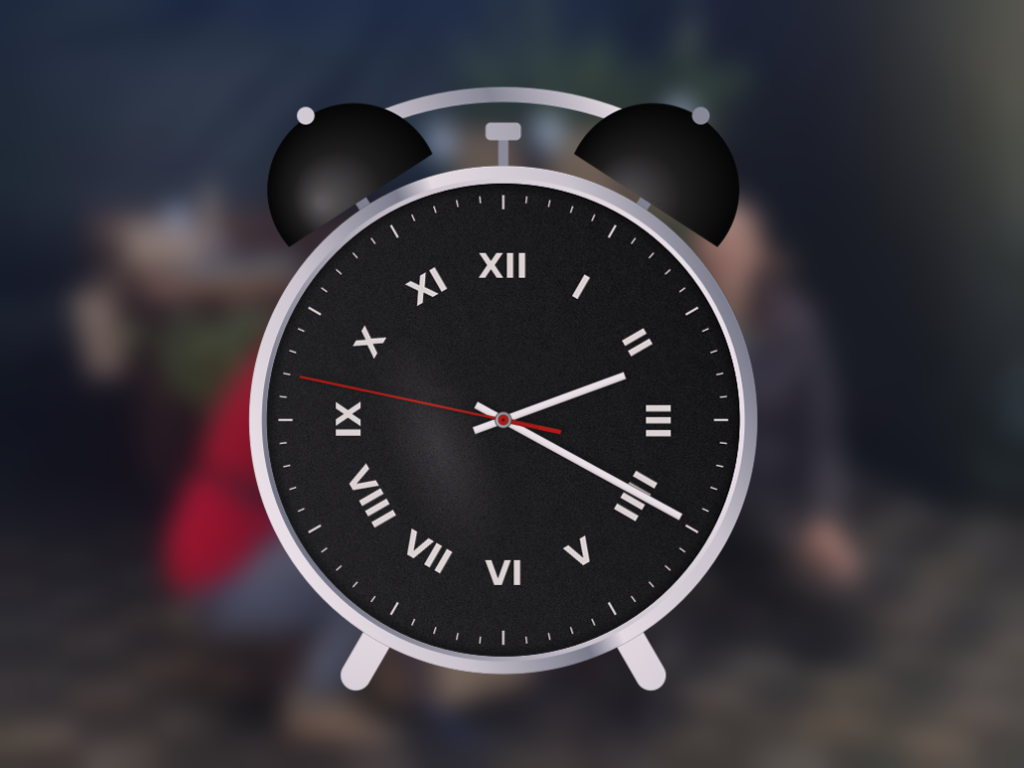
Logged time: 2,19,47
